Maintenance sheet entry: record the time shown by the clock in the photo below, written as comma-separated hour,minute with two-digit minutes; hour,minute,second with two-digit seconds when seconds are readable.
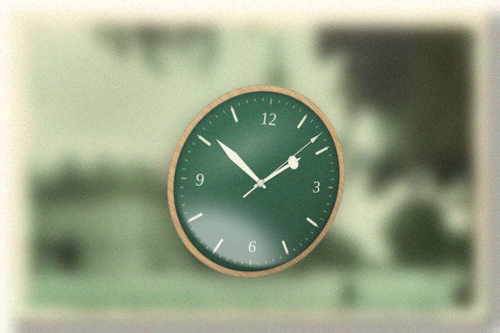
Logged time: 1,51,08
